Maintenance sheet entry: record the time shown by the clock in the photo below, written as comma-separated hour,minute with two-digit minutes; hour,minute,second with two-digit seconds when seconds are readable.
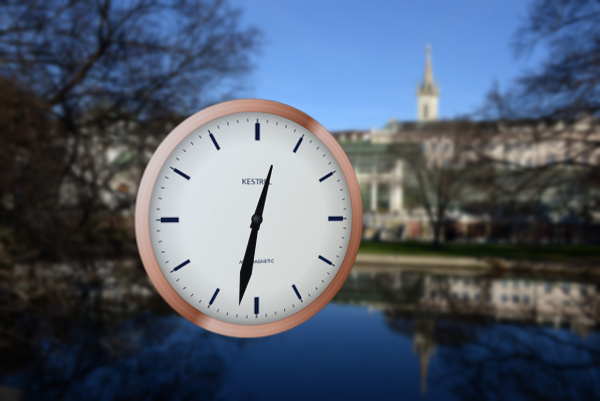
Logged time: 12,32
